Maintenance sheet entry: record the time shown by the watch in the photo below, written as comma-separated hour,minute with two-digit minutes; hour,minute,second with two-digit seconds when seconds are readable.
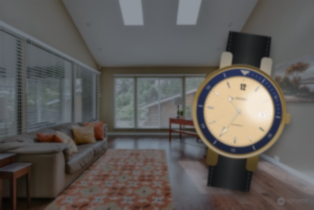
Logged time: 10,35
